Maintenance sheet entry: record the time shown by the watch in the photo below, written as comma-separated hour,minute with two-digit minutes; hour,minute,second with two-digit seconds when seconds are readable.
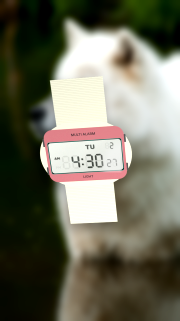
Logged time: 4,30,27
